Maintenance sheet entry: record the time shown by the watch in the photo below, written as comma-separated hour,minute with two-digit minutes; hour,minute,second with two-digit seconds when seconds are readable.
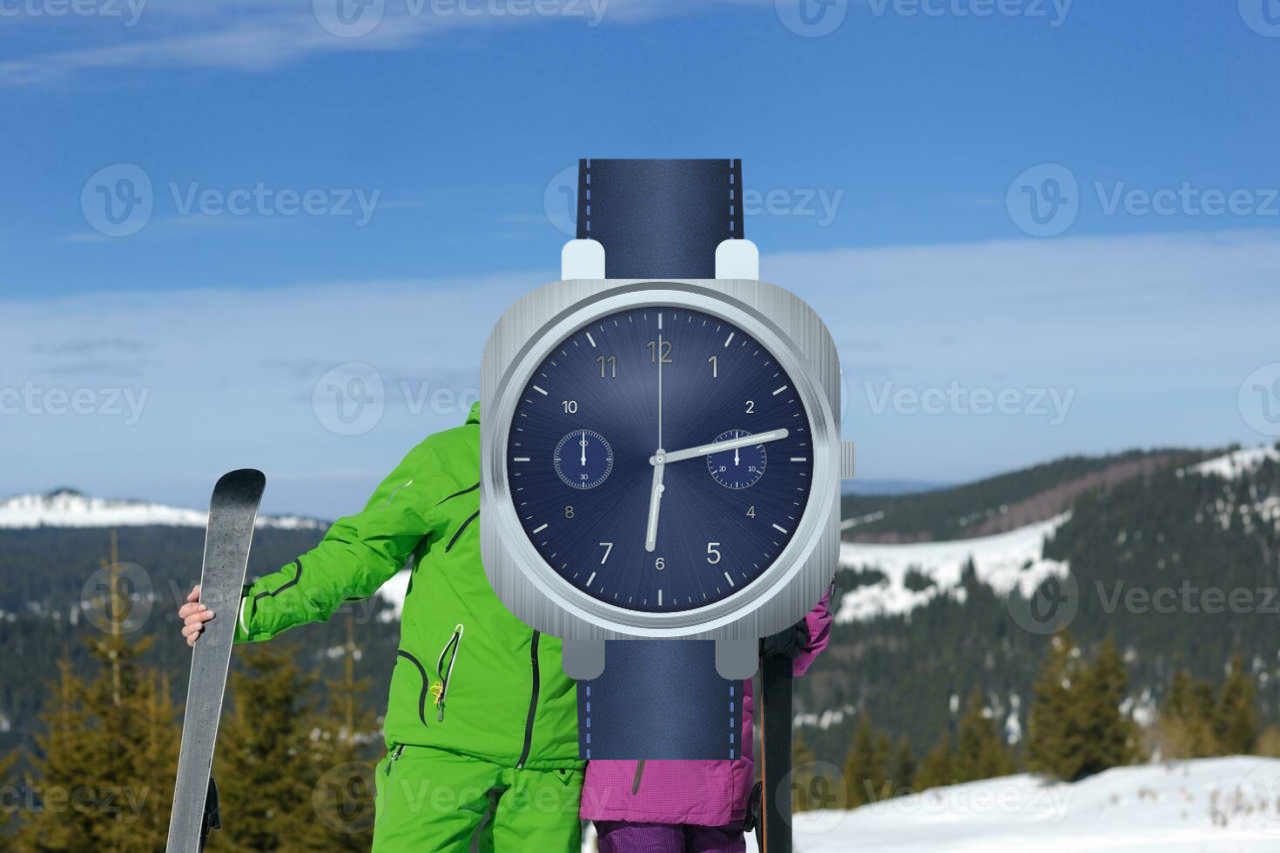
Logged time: 6,13
